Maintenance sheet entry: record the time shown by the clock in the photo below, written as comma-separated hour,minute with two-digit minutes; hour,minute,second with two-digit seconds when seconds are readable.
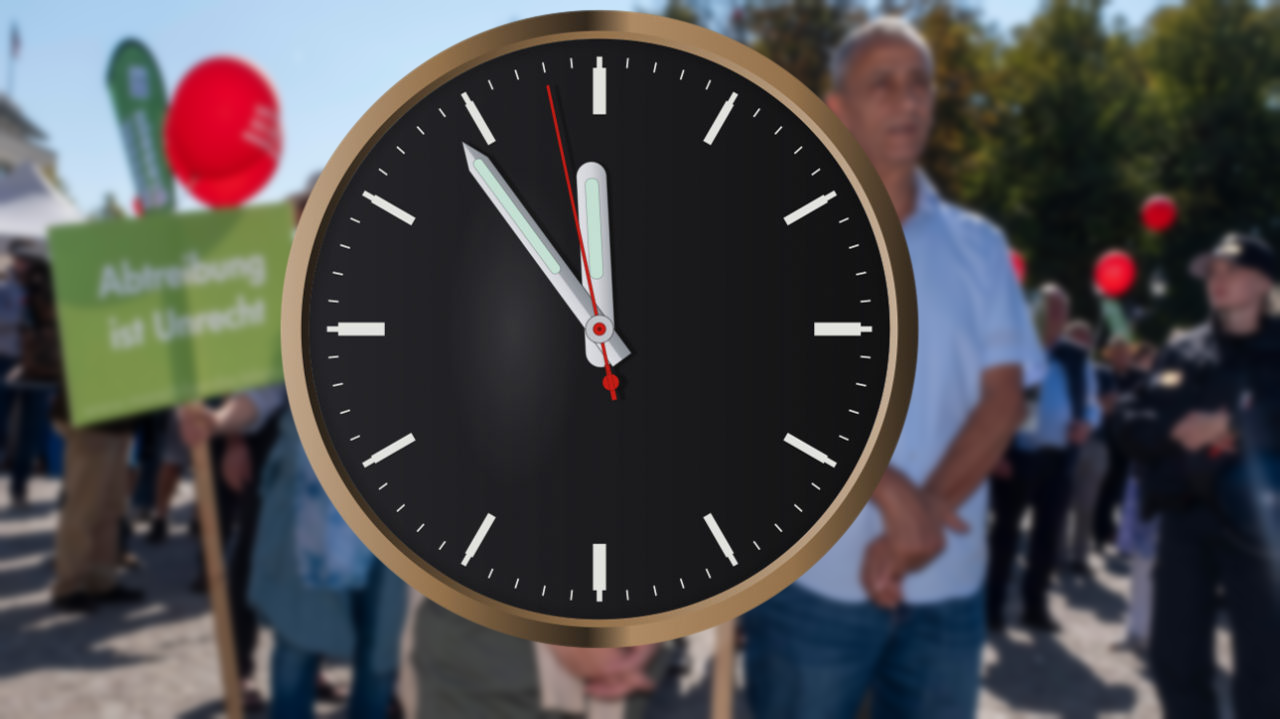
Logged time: 11,53,58
